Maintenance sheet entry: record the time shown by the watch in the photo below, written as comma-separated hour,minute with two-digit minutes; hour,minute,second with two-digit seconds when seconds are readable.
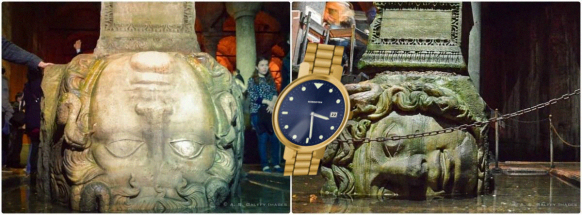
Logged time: 3,29
